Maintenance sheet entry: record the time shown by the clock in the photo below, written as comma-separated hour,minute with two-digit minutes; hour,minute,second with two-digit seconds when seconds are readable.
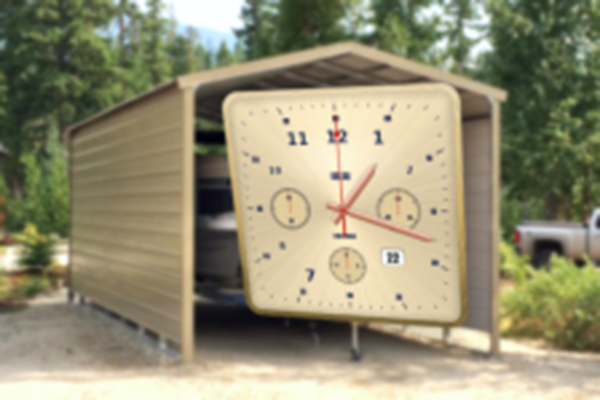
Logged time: 1,18
